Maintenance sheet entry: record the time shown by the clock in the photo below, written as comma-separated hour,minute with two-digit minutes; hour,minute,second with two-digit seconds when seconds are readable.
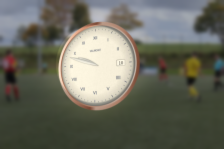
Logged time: 9,48
